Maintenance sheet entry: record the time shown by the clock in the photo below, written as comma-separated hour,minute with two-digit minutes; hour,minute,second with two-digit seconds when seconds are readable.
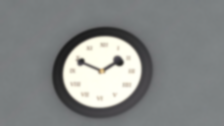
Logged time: 1,49
